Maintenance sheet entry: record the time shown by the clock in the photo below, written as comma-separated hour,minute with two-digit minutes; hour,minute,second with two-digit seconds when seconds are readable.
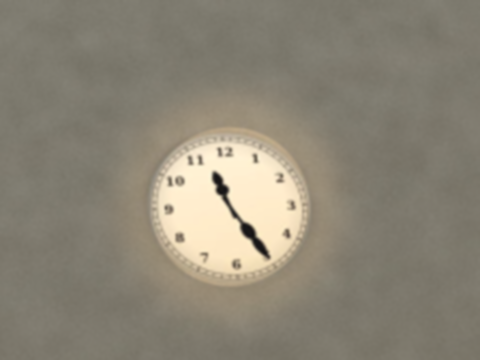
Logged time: 11,25
